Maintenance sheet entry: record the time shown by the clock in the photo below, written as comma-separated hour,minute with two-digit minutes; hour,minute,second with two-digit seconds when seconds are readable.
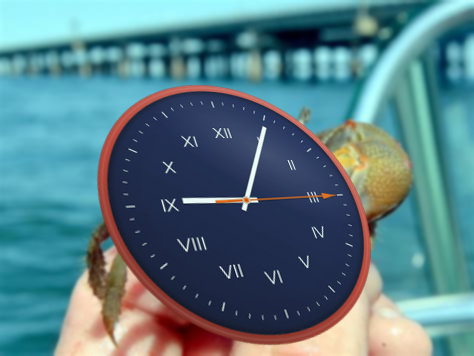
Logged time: 9,05,15
